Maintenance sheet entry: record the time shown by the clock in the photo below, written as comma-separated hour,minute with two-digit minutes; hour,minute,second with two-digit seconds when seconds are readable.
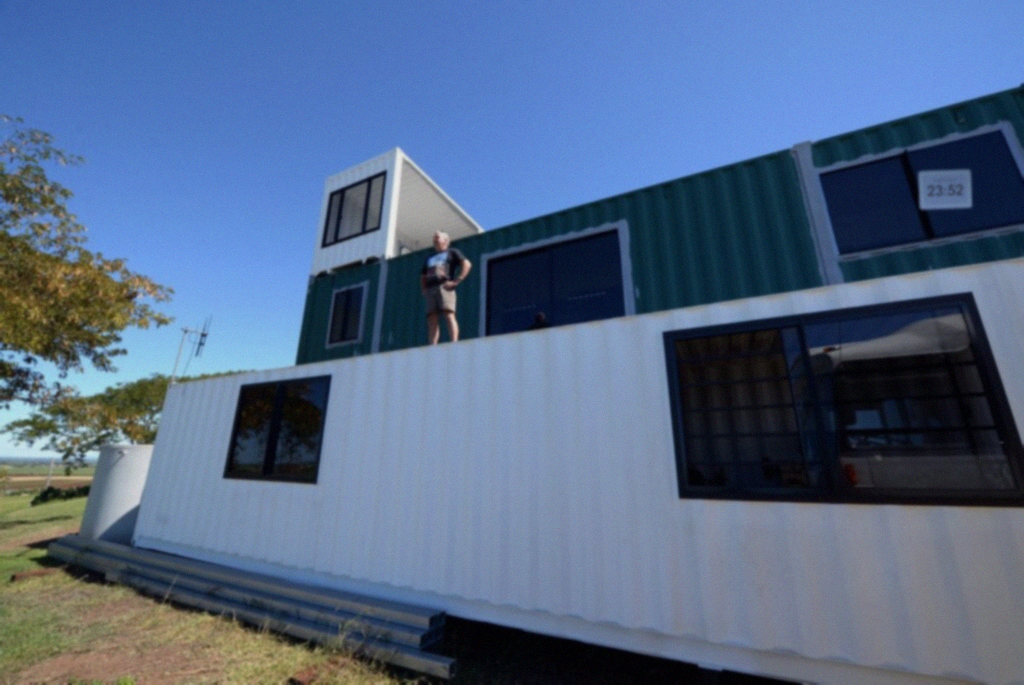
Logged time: 23,52
